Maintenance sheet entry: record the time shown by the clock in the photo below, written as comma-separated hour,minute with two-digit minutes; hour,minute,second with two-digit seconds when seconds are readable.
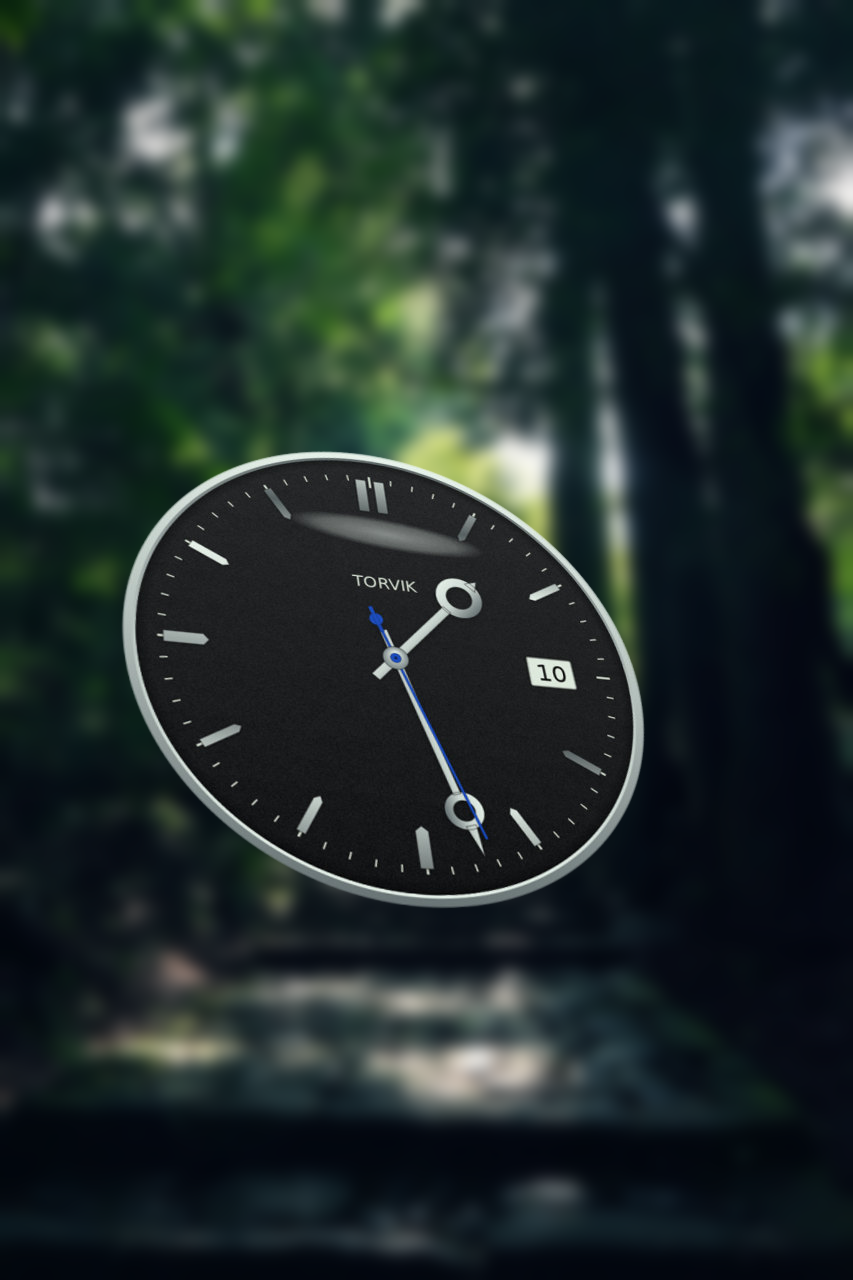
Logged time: 1,27,27
